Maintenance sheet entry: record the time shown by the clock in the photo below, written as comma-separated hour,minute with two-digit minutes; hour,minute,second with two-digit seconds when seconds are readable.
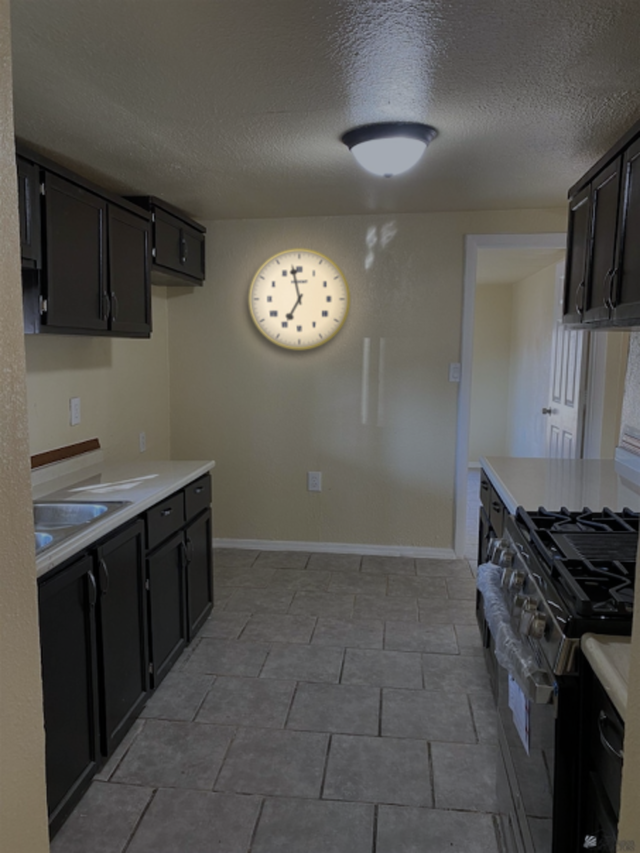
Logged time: 6,58
